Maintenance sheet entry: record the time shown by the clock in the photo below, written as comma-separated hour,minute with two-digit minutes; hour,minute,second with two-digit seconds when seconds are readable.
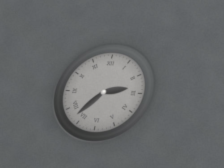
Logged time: 2,37
